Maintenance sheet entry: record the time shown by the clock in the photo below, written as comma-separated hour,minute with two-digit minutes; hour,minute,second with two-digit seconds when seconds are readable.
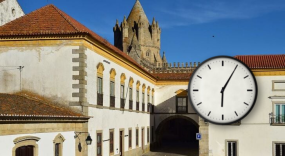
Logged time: 6,05
